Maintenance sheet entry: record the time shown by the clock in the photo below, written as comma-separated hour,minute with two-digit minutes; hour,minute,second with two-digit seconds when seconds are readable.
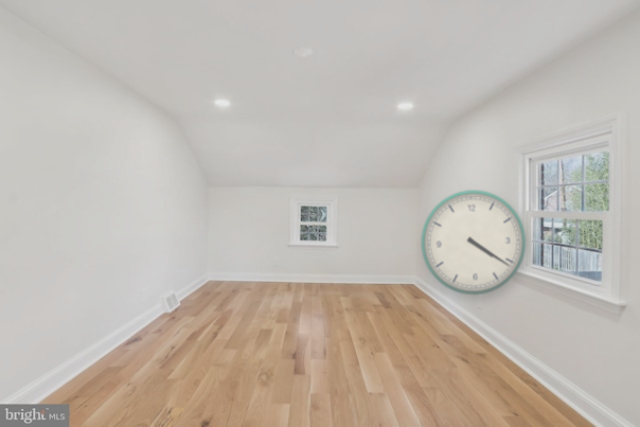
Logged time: 4,21
